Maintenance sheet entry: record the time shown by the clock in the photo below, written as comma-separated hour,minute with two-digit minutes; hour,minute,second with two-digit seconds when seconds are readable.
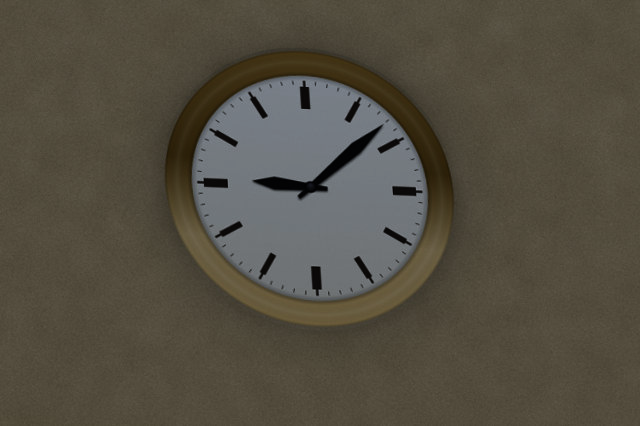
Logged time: 9,08
